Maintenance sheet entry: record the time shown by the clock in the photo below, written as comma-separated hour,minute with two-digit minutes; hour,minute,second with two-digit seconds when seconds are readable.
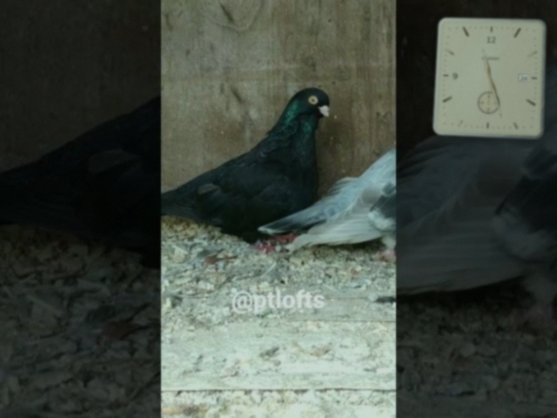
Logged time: 11,27
